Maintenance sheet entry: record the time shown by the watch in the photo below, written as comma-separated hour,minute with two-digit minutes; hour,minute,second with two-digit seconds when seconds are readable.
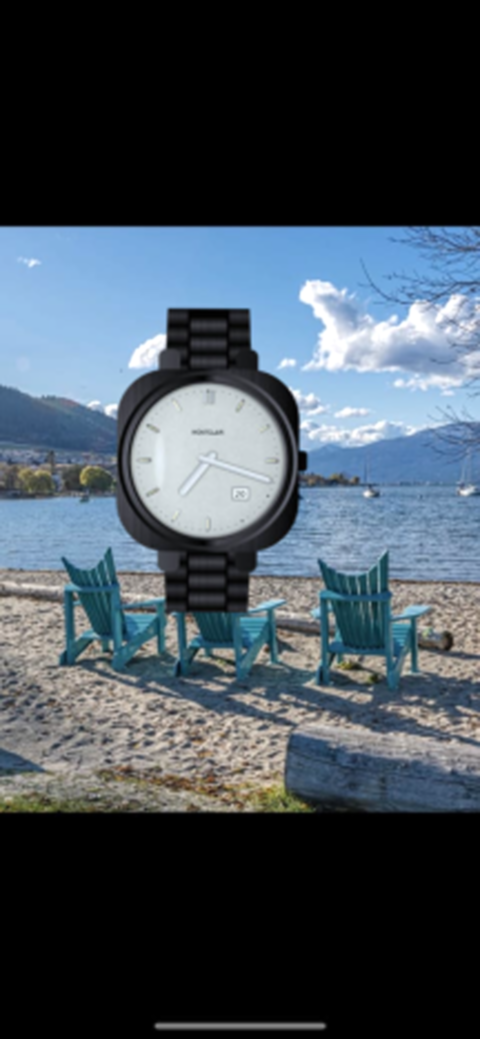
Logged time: 7,18
